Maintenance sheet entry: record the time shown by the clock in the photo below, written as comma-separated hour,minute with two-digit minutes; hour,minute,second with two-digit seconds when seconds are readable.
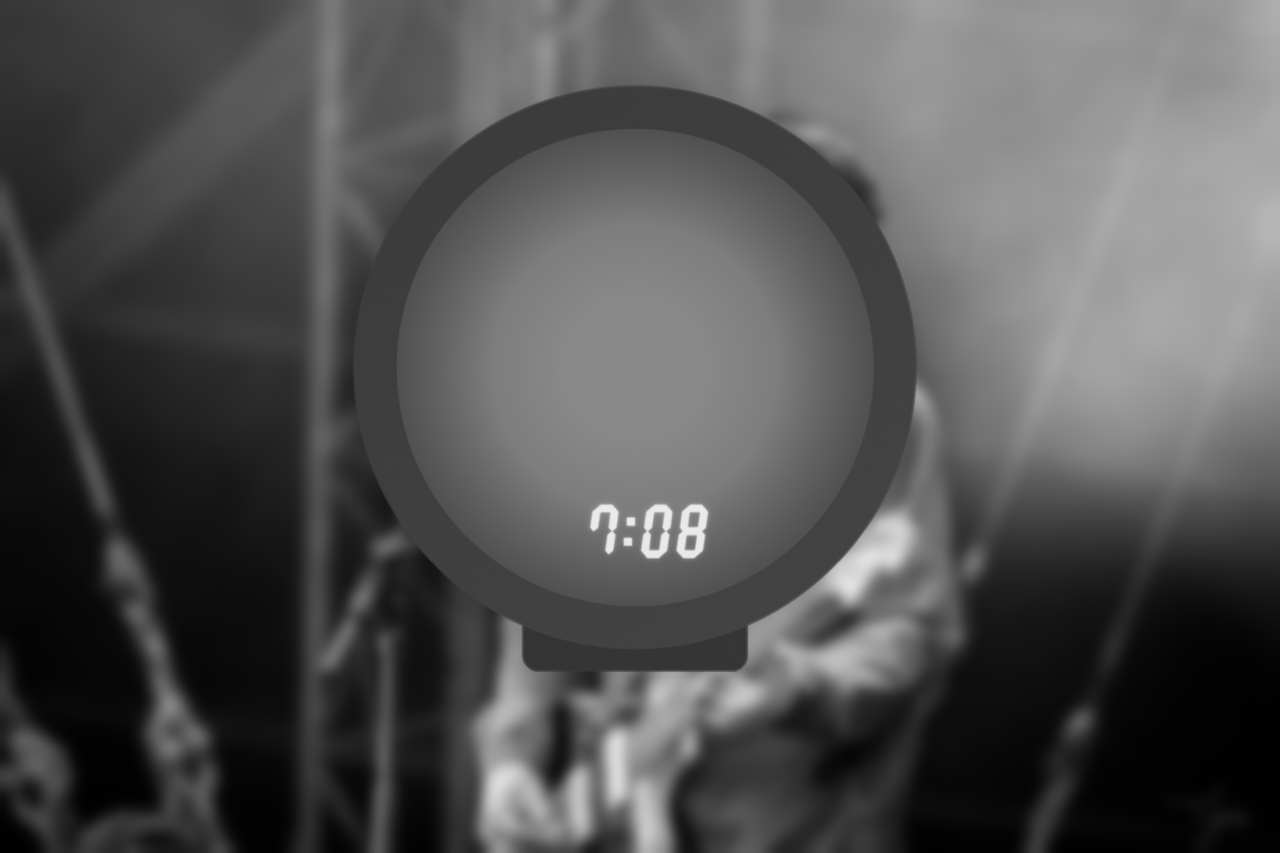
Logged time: 7,08
